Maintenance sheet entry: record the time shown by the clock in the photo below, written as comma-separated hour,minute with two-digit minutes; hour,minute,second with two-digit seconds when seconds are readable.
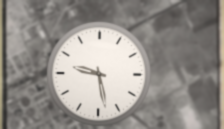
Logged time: 9,28
